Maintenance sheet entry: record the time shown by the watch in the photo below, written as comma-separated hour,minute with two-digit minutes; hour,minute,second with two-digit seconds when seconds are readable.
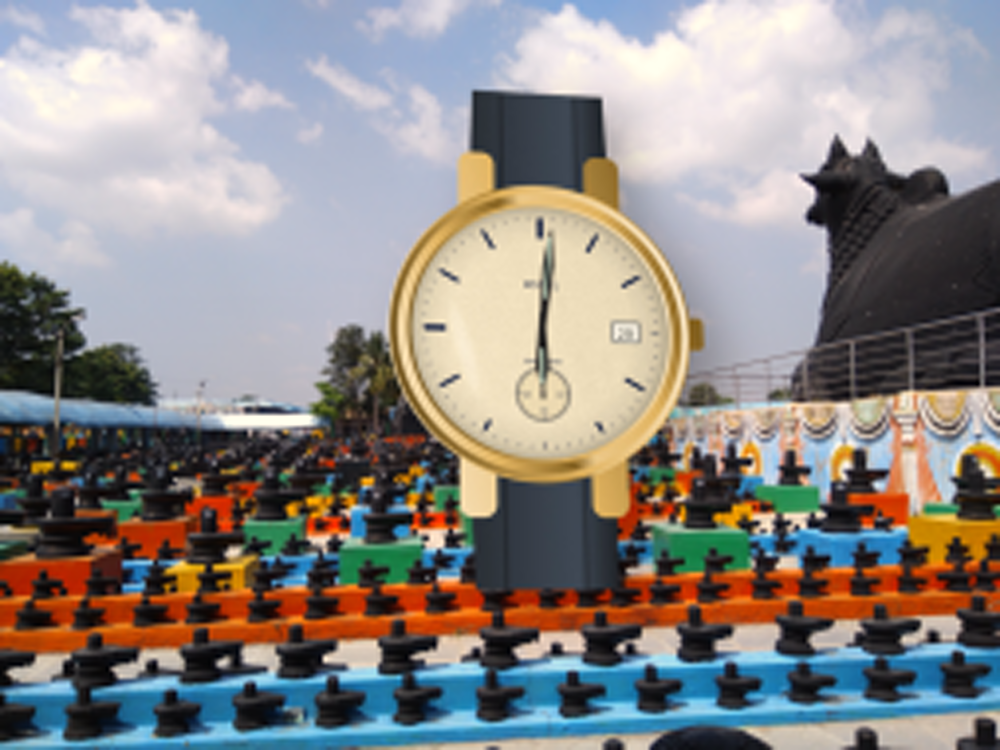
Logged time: 6,01
